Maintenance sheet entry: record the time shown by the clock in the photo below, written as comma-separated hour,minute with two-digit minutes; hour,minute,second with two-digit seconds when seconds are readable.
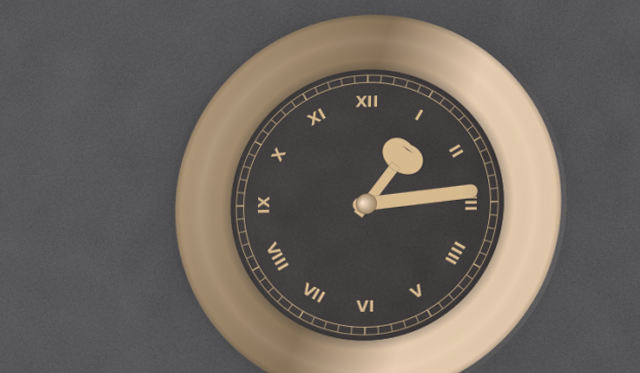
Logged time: 1,14
